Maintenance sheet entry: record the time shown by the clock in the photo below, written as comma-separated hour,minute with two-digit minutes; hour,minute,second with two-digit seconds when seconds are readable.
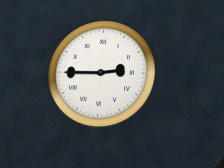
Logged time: 2,45
